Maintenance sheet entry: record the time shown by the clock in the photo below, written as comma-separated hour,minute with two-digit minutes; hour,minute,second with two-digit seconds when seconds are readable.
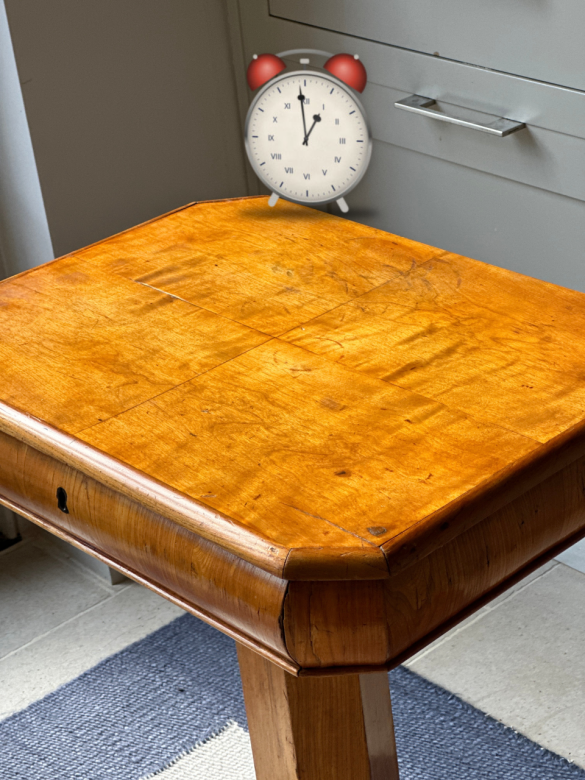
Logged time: 12,59
